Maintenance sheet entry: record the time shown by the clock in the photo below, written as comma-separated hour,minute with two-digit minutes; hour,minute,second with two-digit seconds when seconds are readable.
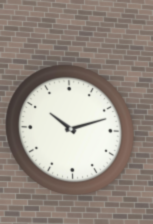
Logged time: 10,12
